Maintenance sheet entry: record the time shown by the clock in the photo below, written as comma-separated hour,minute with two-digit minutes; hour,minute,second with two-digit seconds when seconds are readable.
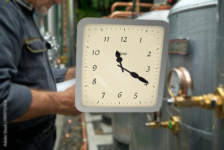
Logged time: 11,20
